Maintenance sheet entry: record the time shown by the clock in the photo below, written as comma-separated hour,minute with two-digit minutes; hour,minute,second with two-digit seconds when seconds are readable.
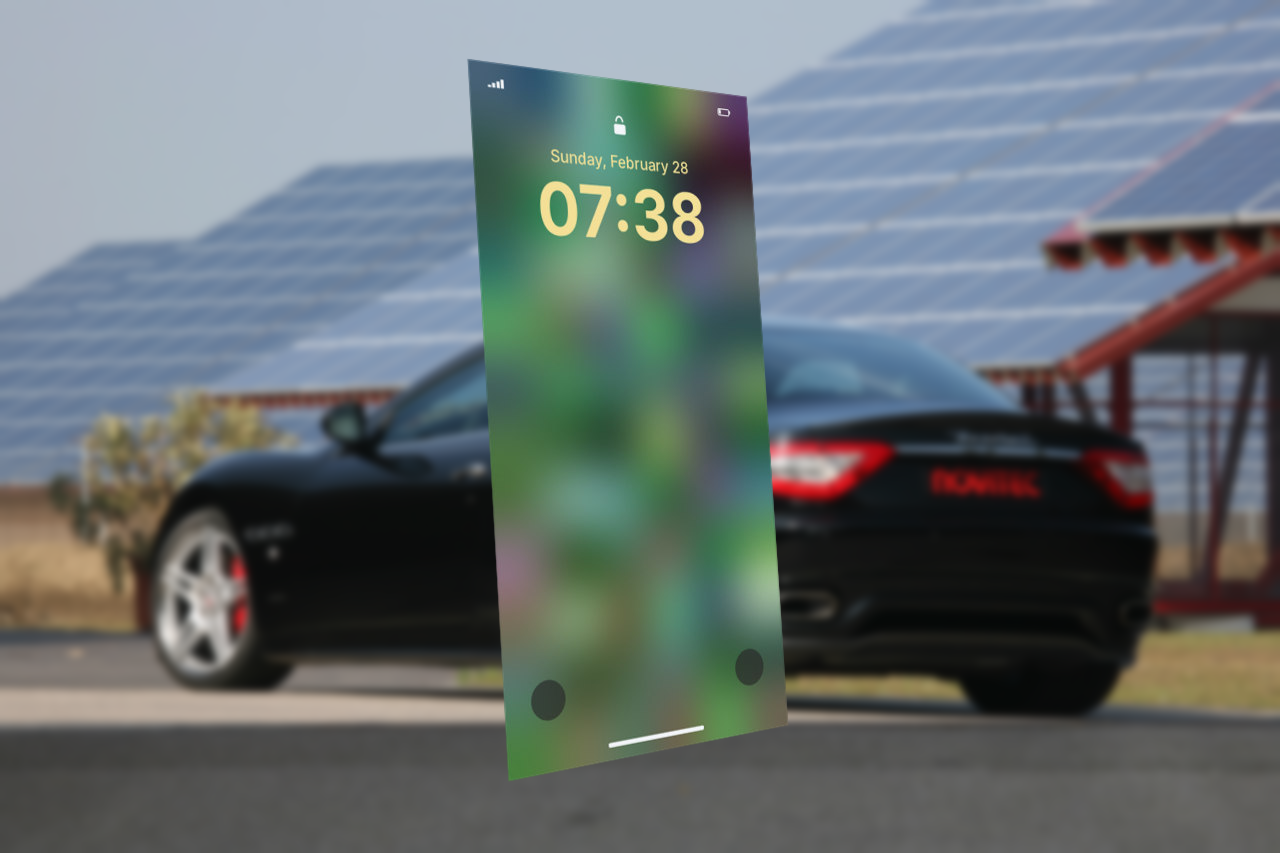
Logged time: 7,38
